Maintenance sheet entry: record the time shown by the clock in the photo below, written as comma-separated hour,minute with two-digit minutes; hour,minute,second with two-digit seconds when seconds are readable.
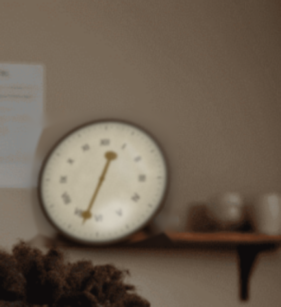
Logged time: 12,33
